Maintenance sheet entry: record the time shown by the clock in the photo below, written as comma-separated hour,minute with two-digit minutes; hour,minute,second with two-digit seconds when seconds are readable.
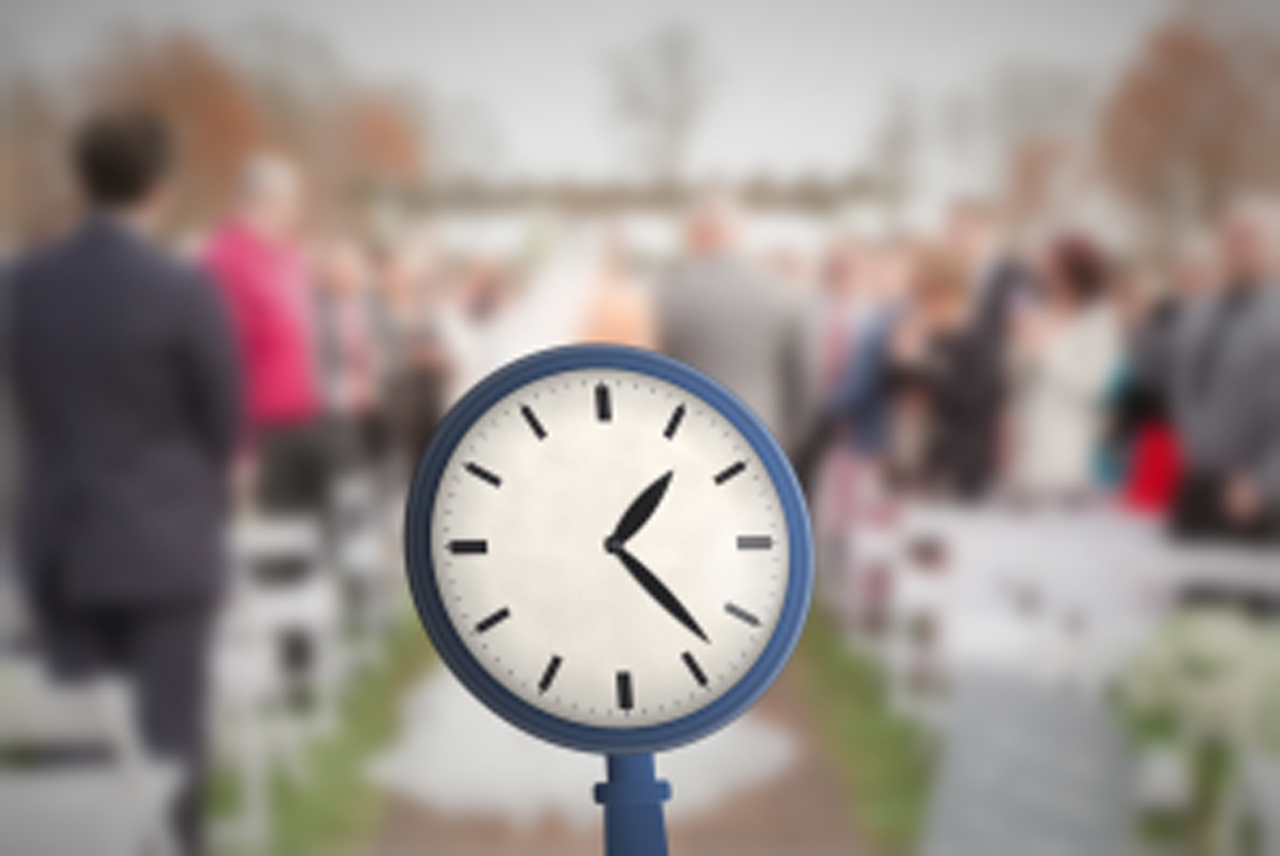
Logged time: 1,23
